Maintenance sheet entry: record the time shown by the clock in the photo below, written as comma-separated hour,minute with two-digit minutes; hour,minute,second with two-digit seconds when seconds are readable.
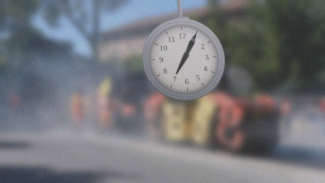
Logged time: 7,05
